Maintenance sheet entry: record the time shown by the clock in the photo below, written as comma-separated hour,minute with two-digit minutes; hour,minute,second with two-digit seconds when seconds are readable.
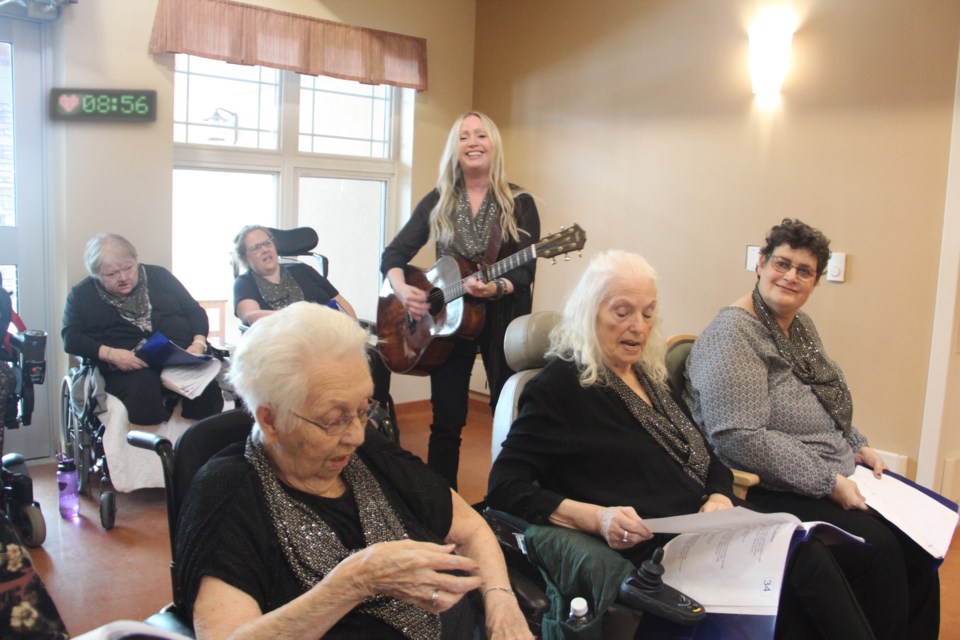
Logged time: 8,56
